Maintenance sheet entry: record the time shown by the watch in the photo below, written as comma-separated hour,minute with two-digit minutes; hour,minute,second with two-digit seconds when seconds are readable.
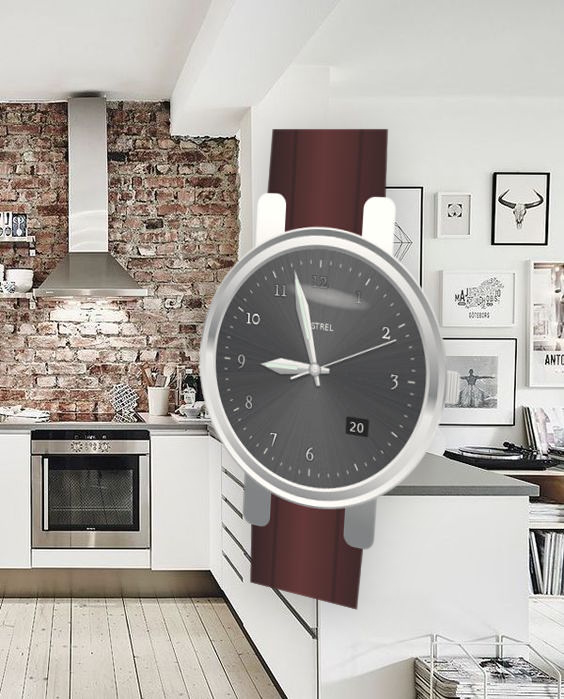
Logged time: 8,57,11
